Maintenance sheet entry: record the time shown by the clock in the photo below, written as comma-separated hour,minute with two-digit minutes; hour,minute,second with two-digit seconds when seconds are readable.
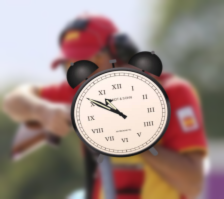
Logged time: 10,51
